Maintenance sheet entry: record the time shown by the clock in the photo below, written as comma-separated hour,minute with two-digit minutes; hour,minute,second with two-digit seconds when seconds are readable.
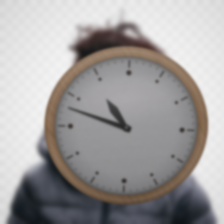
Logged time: 10,48
